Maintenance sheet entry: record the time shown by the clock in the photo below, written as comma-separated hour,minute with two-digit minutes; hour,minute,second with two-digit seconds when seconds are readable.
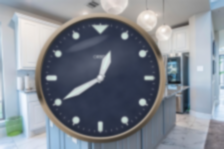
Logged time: 12,40
